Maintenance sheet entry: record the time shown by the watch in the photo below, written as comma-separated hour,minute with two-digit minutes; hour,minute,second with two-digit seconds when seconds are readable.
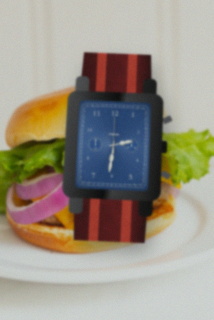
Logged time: 2,31
